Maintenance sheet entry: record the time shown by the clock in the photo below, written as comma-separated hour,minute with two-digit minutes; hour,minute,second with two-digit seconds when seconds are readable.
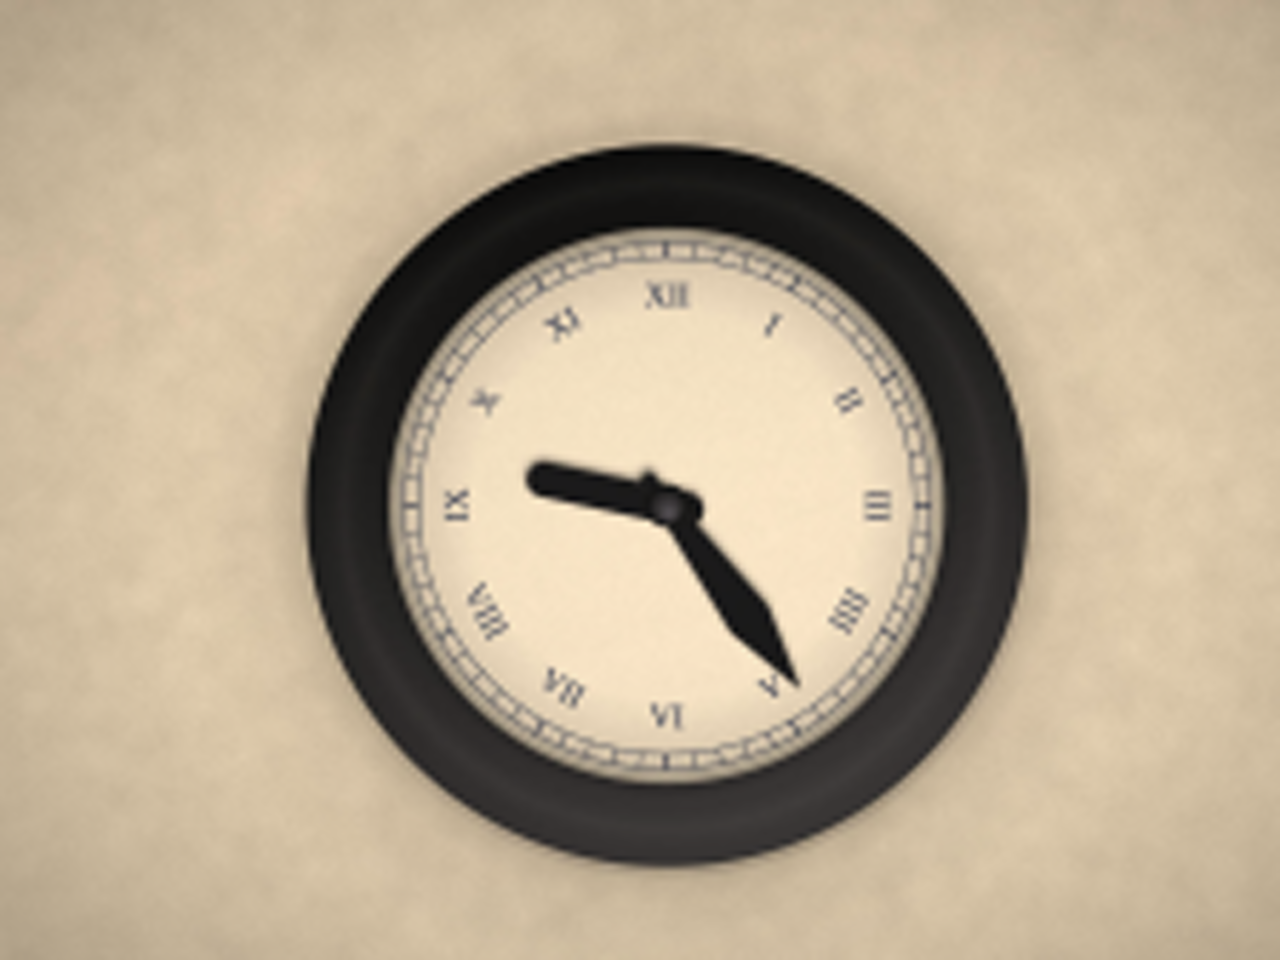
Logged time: 9,24
